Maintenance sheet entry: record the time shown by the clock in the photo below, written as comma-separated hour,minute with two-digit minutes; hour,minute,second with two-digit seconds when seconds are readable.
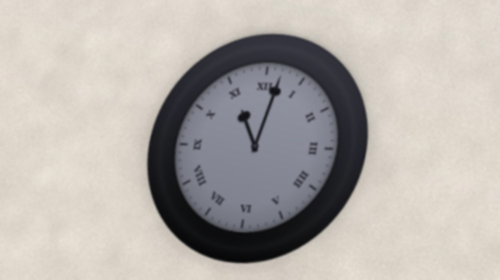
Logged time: 11,02
